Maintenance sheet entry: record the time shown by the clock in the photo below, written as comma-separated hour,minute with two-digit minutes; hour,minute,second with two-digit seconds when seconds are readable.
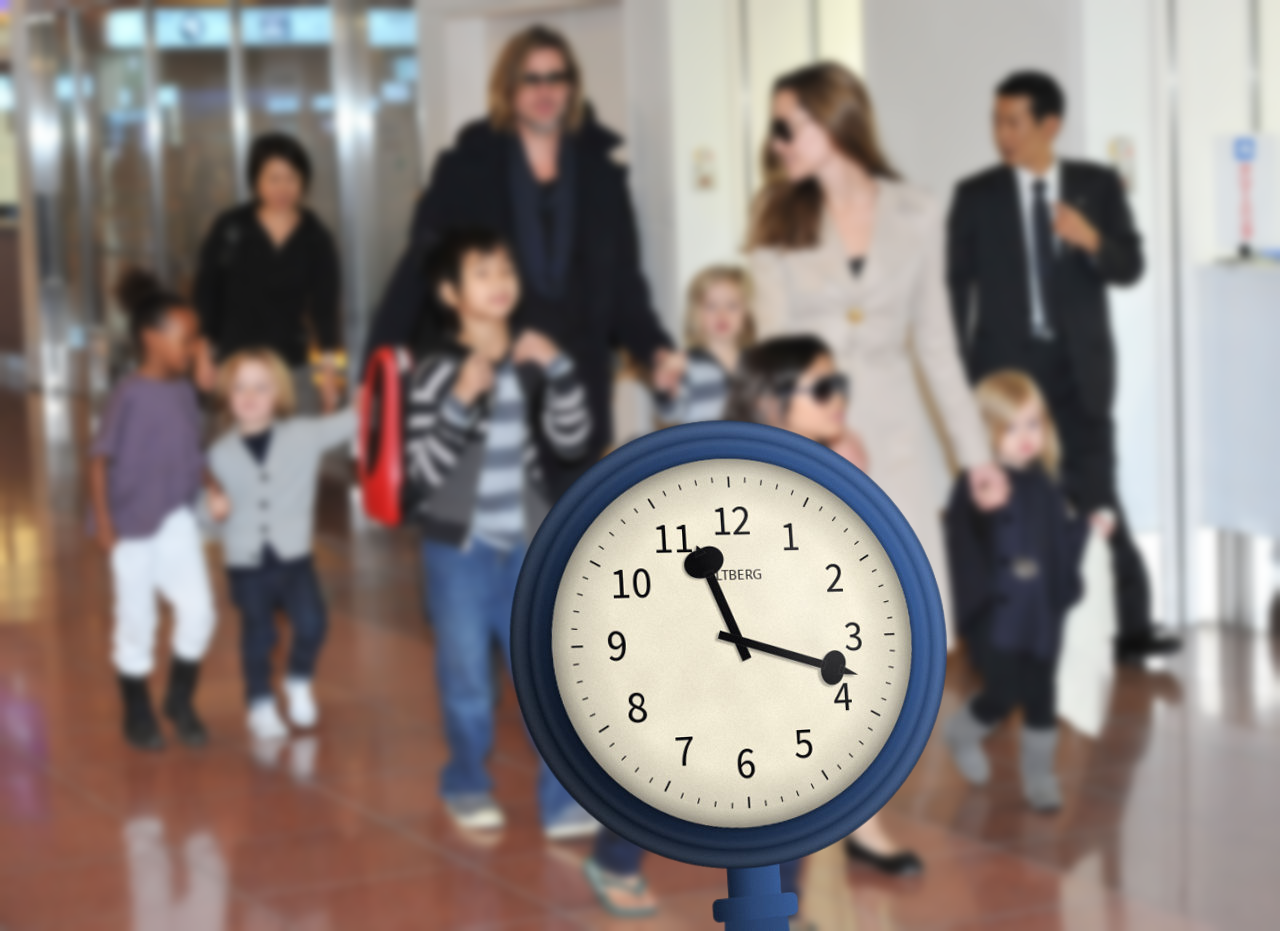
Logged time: 11,18
